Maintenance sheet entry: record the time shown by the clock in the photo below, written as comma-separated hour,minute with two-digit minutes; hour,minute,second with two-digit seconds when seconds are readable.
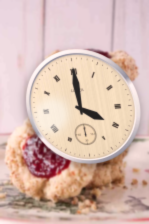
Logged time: 4,00
